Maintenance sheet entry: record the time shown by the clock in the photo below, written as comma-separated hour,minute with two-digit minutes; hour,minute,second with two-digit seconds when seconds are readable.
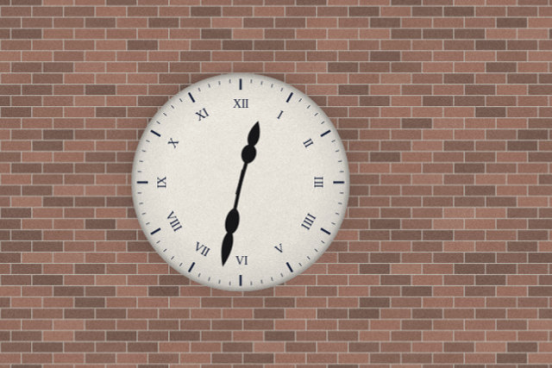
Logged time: 12,32
